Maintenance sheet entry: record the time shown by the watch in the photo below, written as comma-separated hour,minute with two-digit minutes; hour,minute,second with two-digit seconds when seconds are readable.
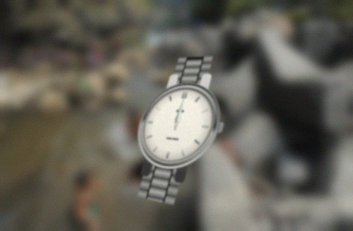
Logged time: 12,00
